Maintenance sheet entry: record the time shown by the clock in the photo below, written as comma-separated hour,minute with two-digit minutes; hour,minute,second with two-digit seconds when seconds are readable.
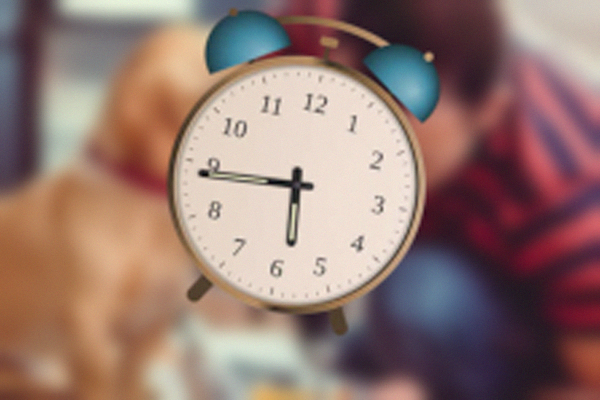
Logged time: 5,44
